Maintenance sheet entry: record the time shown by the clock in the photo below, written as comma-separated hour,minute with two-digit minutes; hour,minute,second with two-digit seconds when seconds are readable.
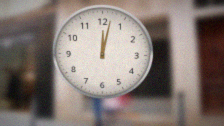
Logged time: 12,02
